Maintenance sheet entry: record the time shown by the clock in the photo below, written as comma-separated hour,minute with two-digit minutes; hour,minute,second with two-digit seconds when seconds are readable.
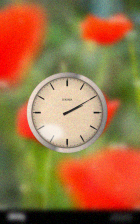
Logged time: 2,10
